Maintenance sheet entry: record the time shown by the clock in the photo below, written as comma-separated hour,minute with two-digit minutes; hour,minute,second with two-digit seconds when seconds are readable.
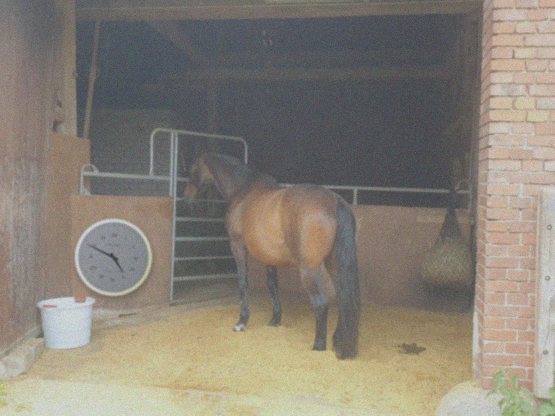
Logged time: 4,49
